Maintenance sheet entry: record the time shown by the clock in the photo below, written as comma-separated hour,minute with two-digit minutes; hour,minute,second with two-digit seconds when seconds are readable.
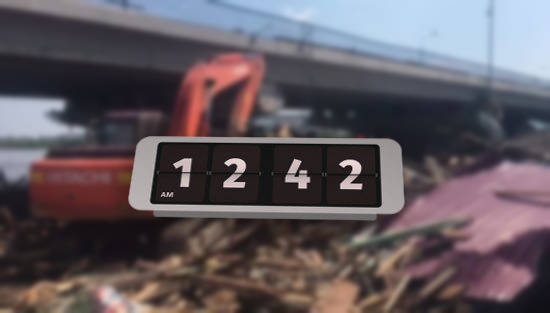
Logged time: 12,42
